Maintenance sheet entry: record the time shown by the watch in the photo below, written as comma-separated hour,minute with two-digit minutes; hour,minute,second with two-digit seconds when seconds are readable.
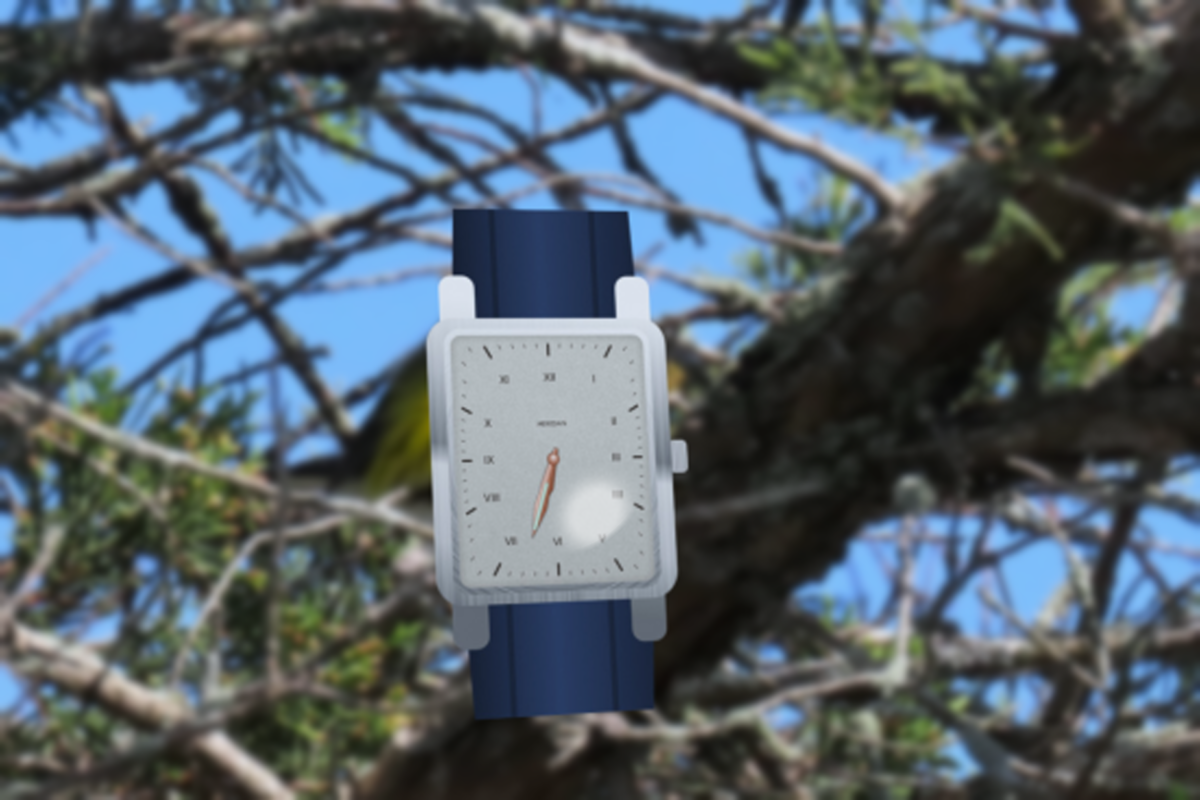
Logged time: 6,33
